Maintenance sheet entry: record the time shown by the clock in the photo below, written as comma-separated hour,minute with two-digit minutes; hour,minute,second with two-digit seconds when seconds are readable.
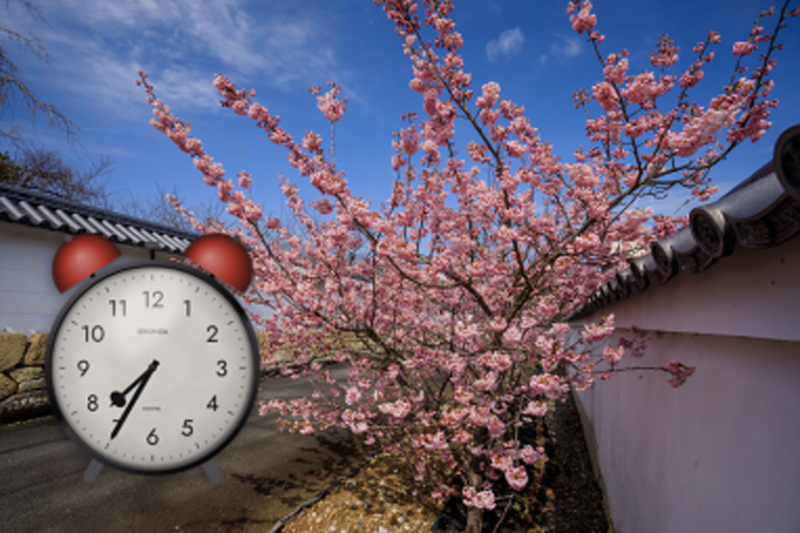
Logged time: 7,35
